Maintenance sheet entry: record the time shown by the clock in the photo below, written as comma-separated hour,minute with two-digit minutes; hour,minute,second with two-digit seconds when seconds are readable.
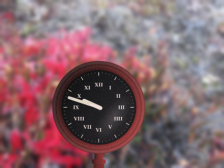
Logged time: 9,48
